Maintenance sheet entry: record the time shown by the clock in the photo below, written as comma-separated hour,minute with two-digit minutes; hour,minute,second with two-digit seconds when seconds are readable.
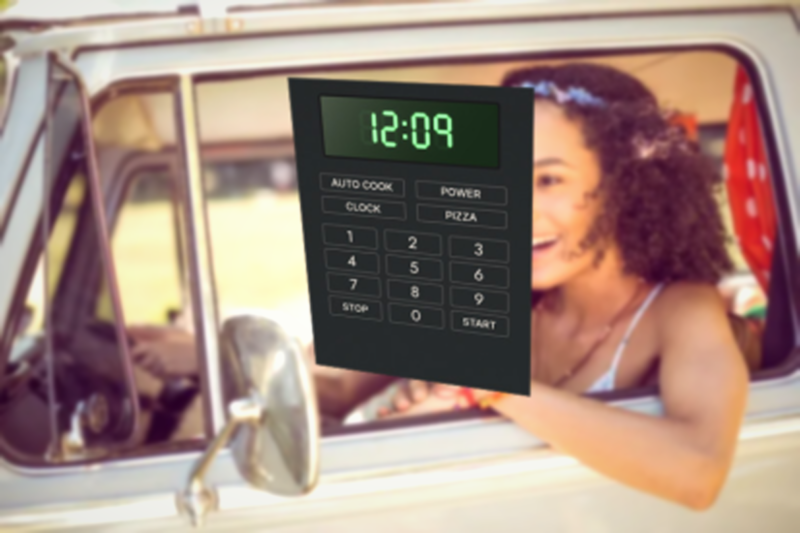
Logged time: 12,09
